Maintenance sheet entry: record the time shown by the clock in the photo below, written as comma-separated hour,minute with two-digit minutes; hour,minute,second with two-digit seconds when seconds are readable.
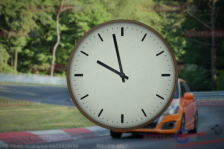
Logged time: 9,58
